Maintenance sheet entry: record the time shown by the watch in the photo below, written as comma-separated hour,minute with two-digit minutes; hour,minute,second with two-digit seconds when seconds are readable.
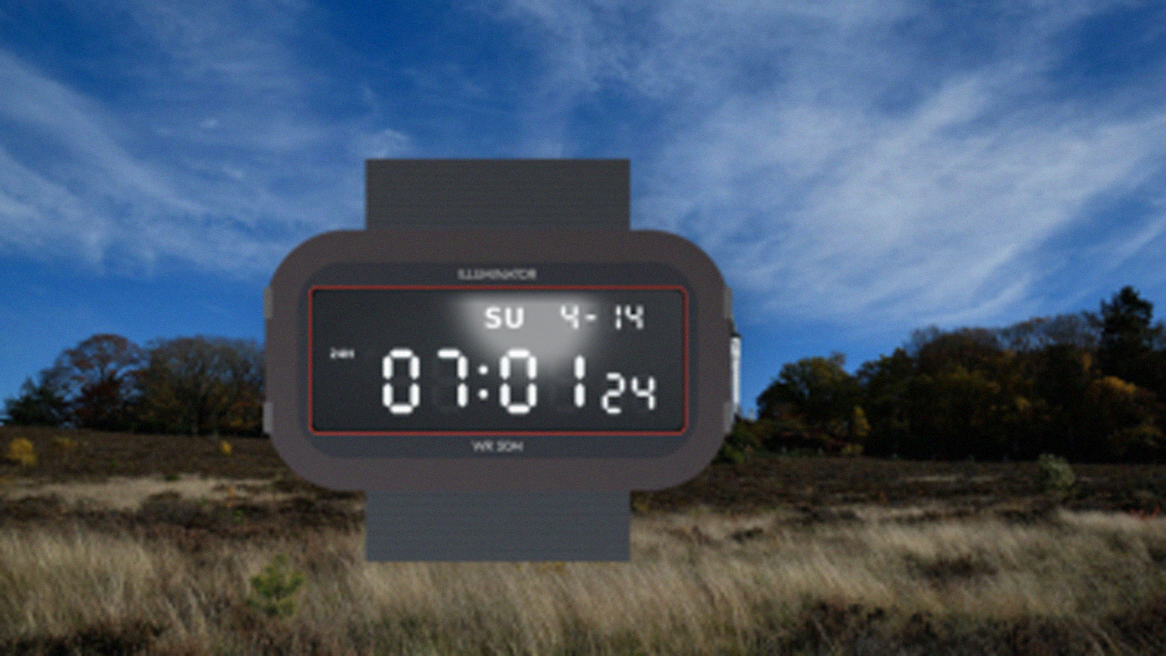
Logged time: 7,01,24
